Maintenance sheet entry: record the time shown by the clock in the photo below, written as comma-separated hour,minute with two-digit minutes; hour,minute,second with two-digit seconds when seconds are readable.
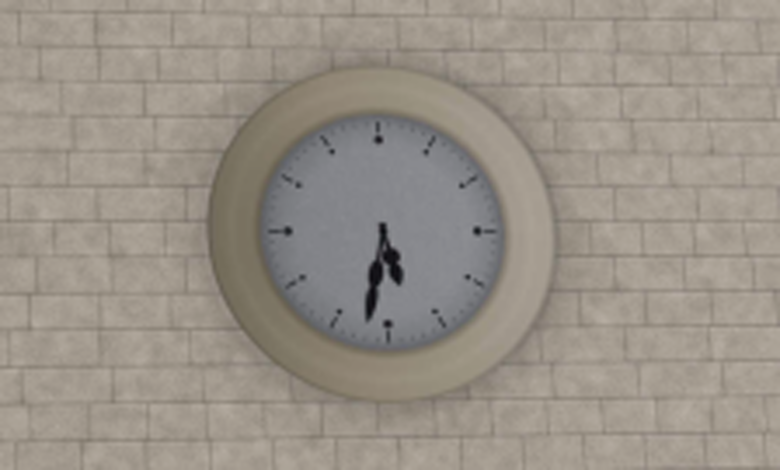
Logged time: 5,32
